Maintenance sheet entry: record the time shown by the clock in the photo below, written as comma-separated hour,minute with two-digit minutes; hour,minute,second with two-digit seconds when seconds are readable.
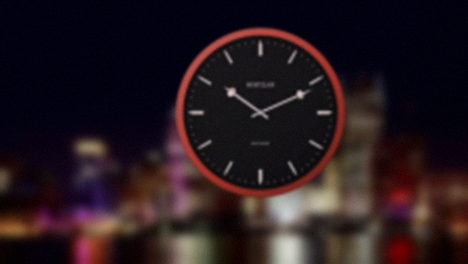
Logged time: 10,11
